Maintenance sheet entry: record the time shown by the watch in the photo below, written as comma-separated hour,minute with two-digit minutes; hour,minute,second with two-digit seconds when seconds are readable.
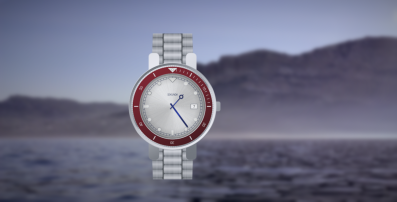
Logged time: 1,24
